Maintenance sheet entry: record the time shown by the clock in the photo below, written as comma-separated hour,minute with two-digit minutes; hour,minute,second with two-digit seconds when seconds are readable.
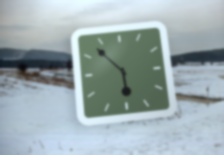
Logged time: 5,53
